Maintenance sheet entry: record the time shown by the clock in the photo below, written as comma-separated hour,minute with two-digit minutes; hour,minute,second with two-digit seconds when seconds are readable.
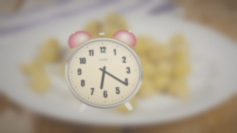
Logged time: 6,21
